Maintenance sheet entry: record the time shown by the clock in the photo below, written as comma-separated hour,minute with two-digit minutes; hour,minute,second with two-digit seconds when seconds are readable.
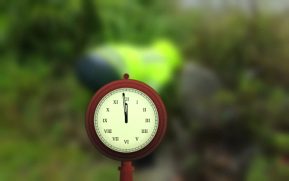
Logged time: 11,59
